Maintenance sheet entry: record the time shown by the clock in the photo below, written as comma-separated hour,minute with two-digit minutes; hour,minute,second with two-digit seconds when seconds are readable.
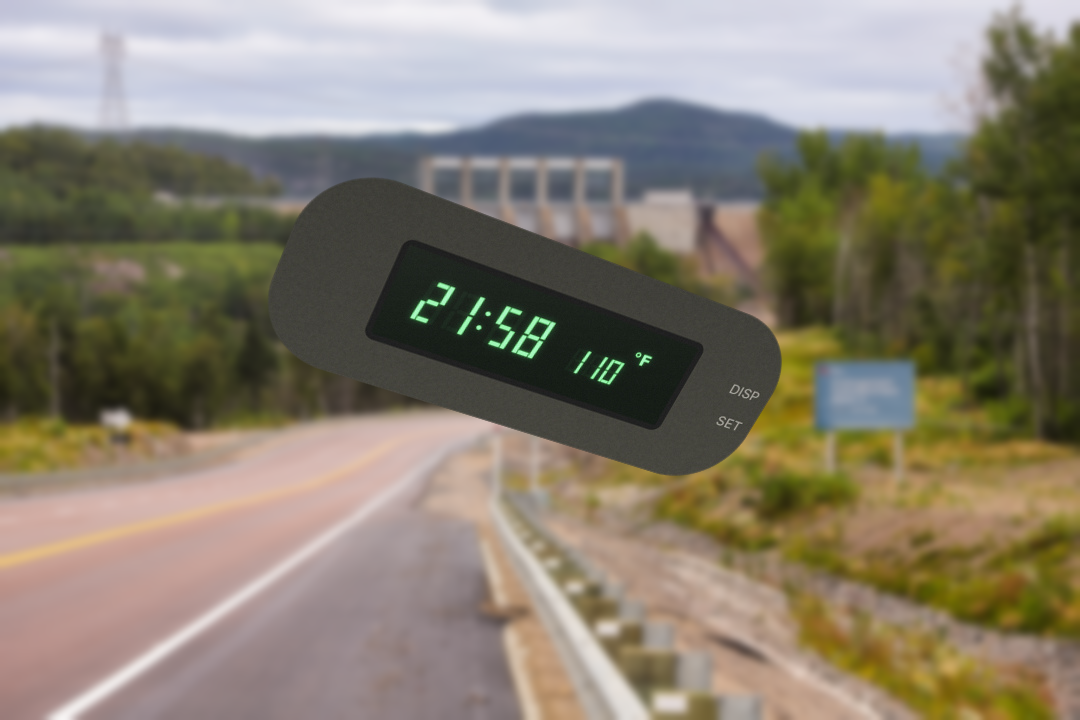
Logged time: 21,58
